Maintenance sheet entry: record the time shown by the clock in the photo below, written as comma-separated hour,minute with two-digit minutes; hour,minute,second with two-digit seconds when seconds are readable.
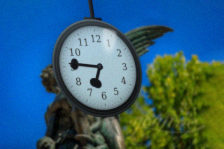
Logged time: 6,46
